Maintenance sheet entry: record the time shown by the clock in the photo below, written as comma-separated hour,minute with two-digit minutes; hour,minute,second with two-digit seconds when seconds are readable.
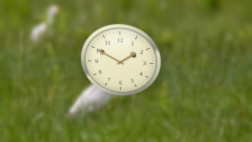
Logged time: 1,50
